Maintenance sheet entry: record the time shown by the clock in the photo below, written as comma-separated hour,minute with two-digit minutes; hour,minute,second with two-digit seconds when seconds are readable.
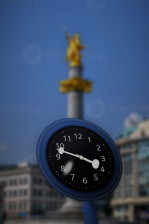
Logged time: 3,48
